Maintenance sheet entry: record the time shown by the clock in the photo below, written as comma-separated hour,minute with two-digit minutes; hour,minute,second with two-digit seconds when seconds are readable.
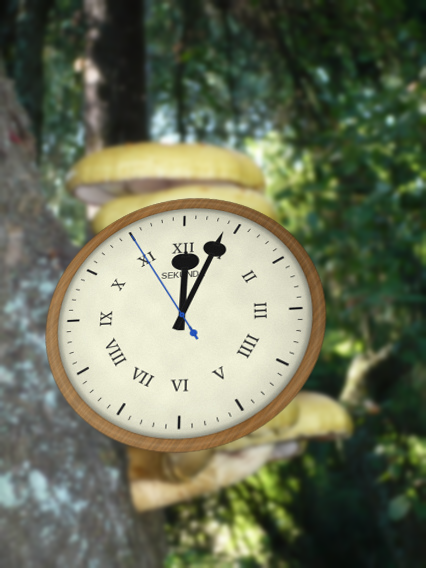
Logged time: 12,03,55
